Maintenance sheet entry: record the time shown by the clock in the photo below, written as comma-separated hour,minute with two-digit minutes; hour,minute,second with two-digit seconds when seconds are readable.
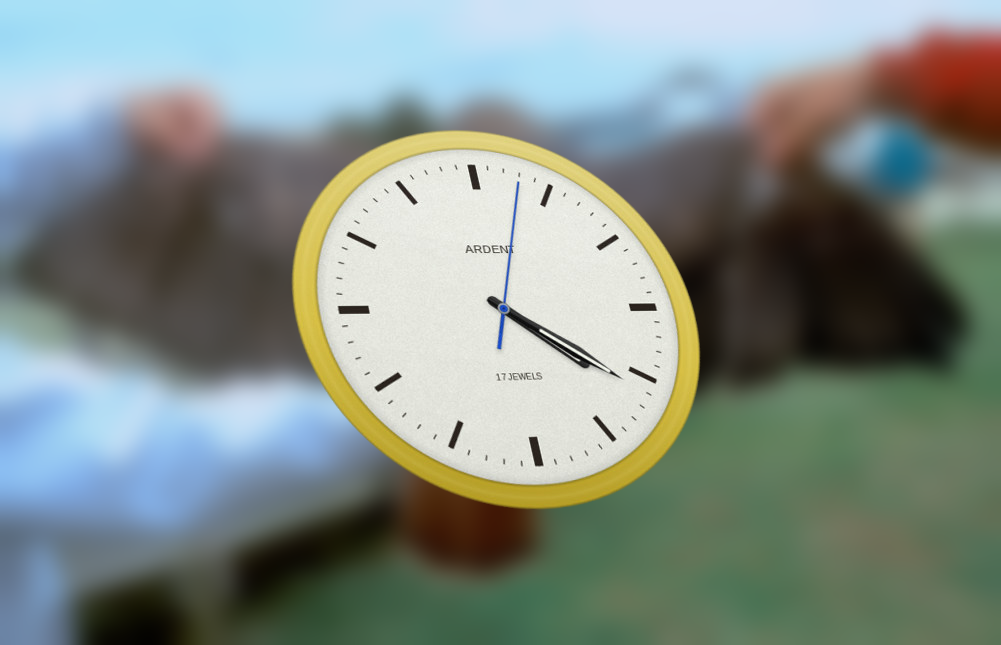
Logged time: 4,21,03
